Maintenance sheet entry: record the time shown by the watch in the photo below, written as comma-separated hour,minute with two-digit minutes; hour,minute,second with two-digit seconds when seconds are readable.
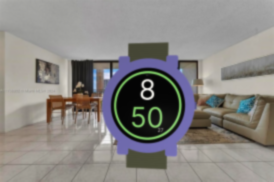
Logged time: 8,50
